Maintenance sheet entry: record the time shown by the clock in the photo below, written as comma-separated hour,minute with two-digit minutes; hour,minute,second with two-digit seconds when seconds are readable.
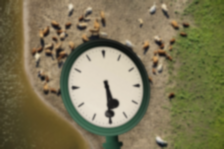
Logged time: 5,30
